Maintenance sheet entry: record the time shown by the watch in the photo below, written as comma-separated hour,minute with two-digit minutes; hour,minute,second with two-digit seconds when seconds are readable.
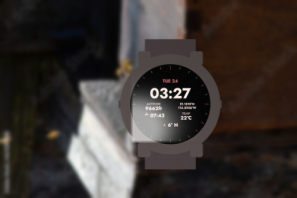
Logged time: 3,27
